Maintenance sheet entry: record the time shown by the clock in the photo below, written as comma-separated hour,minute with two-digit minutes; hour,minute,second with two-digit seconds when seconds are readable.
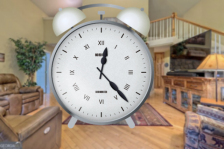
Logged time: 12,23
